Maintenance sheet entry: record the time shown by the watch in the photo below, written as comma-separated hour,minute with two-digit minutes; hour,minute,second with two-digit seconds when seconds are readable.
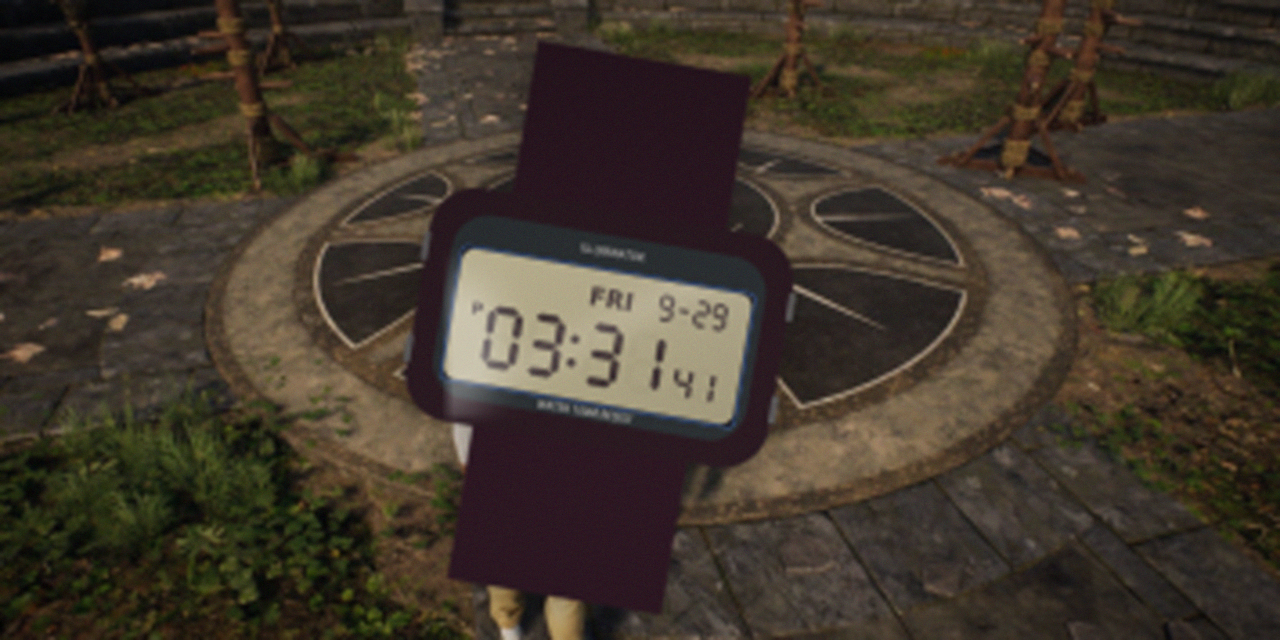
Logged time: 3,31,41
